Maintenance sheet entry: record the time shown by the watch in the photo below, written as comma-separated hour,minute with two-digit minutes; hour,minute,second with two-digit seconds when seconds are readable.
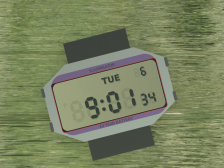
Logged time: 9,01,34
